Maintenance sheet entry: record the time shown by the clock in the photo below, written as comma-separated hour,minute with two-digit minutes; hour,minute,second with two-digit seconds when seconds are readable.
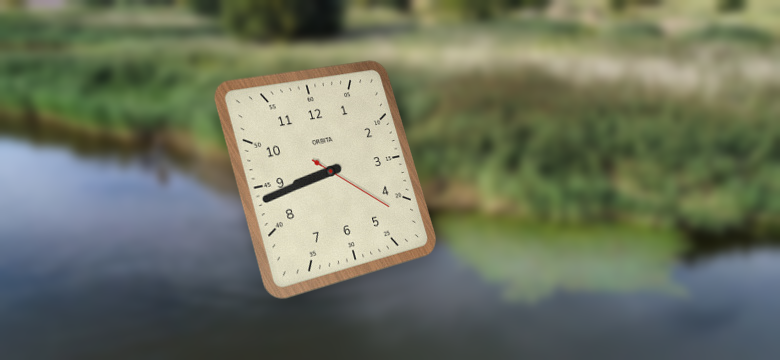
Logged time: 8,43,22
